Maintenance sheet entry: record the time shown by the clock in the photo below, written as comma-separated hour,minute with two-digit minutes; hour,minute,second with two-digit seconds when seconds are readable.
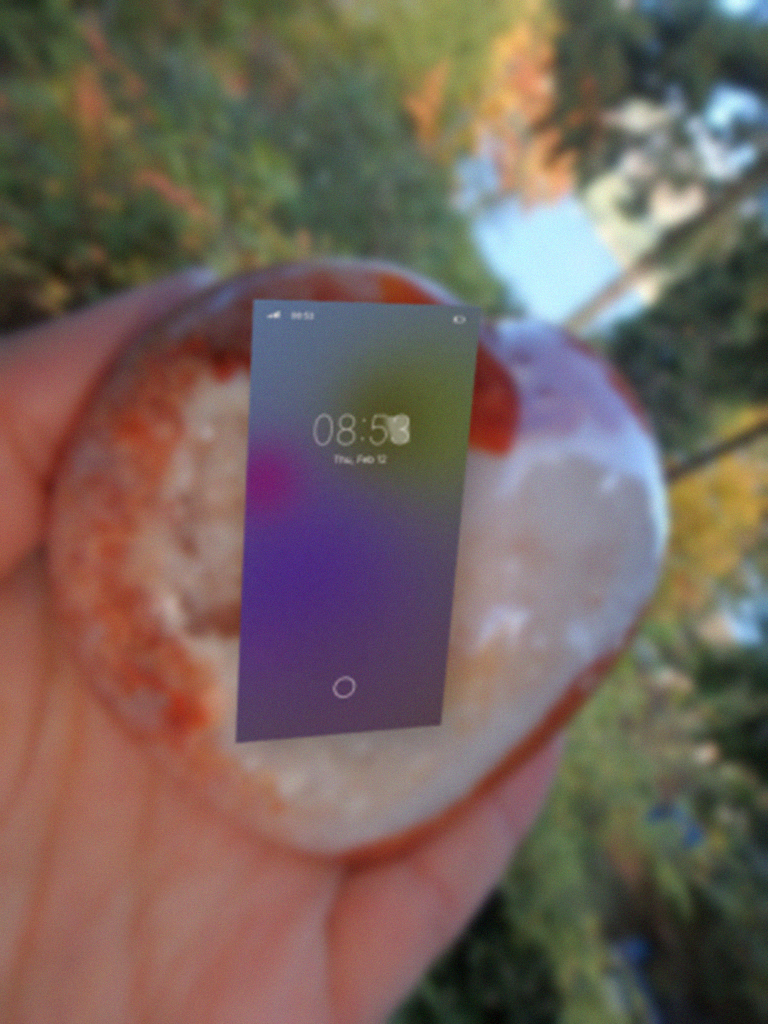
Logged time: 8,53
